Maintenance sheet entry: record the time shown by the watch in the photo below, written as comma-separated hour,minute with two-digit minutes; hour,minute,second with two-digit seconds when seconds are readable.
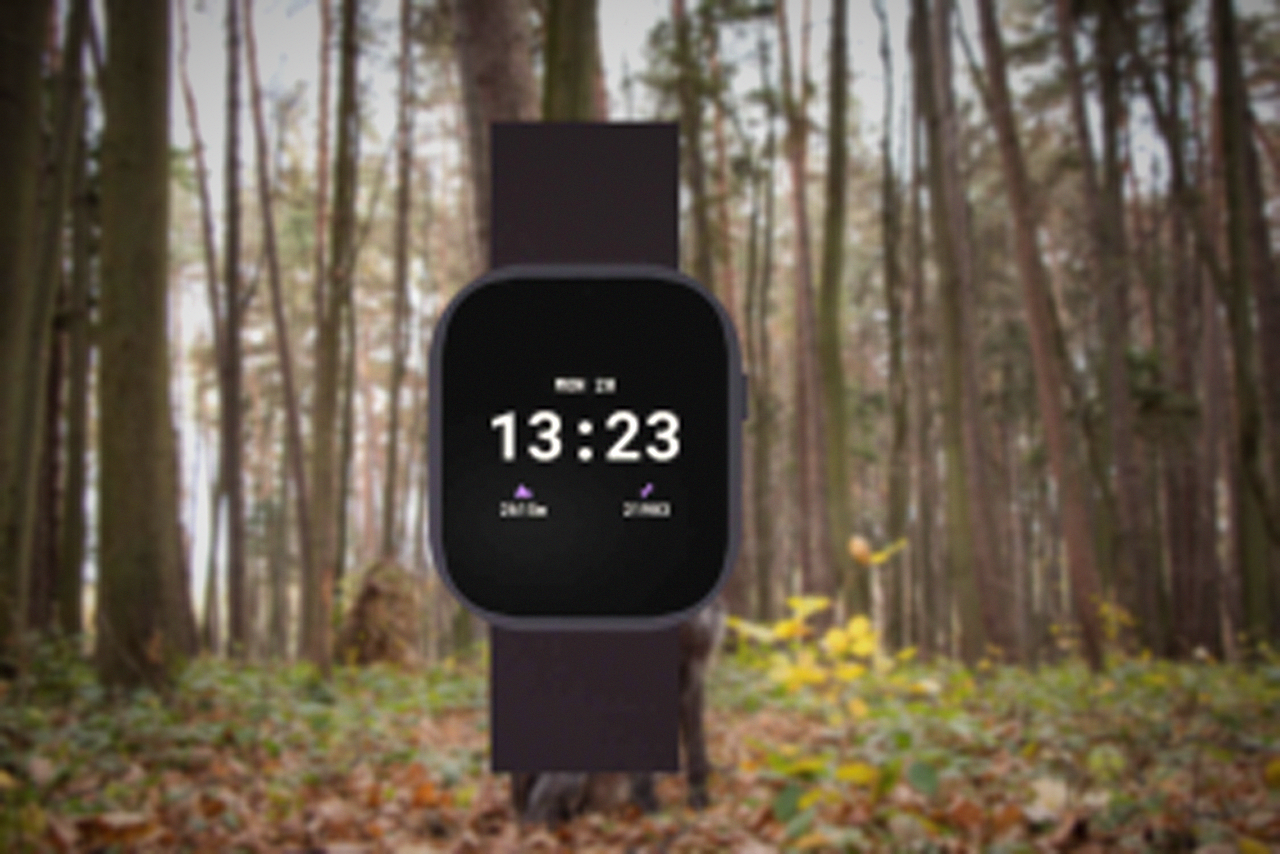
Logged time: 13,23
